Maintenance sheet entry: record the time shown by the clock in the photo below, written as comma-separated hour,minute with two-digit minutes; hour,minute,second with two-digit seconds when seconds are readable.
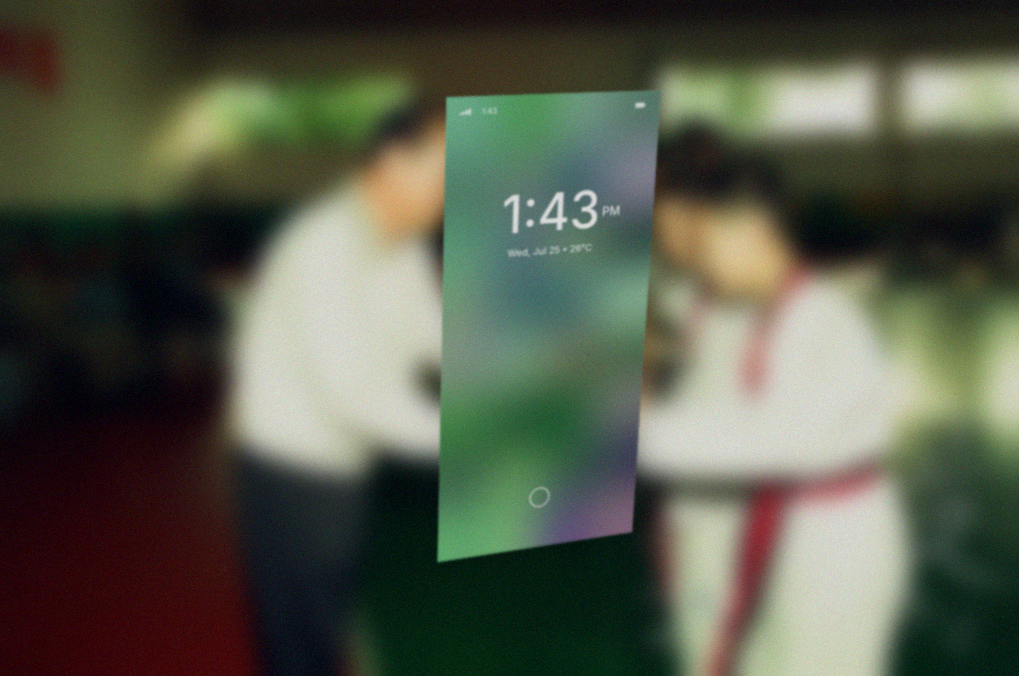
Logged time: 1,43
